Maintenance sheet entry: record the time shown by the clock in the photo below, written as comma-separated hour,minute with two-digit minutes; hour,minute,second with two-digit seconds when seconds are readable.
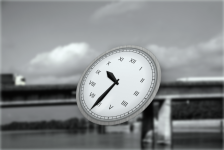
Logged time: 9,31
